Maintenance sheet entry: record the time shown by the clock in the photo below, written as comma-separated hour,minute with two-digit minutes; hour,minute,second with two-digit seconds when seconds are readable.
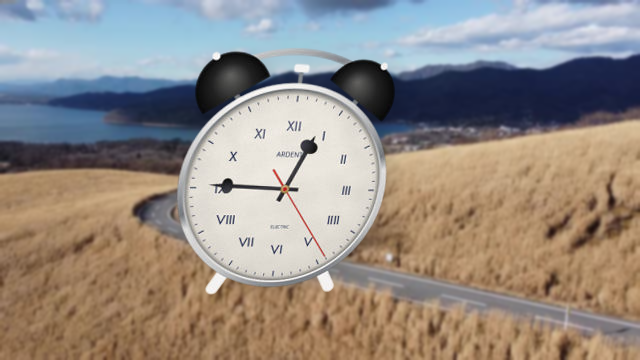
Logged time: 12,45,24
